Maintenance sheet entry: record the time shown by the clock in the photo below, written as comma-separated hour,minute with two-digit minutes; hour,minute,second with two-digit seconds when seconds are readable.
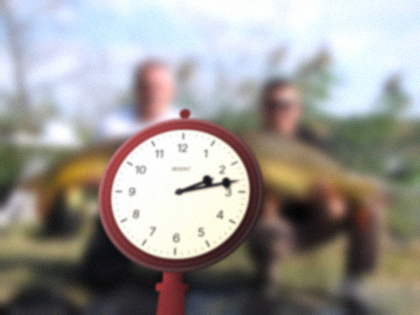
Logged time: 2,13
